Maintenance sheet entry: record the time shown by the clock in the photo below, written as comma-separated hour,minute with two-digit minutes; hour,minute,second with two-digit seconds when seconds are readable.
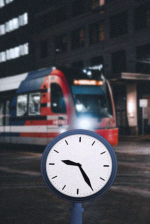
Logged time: 9,25
